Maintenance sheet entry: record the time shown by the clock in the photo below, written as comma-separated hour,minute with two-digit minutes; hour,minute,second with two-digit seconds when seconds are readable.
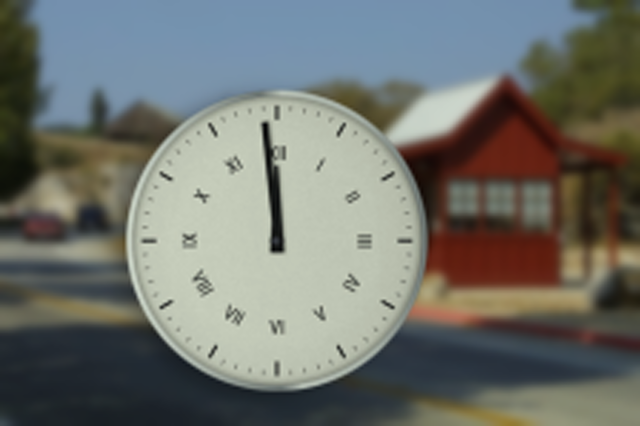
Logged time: 11,59
